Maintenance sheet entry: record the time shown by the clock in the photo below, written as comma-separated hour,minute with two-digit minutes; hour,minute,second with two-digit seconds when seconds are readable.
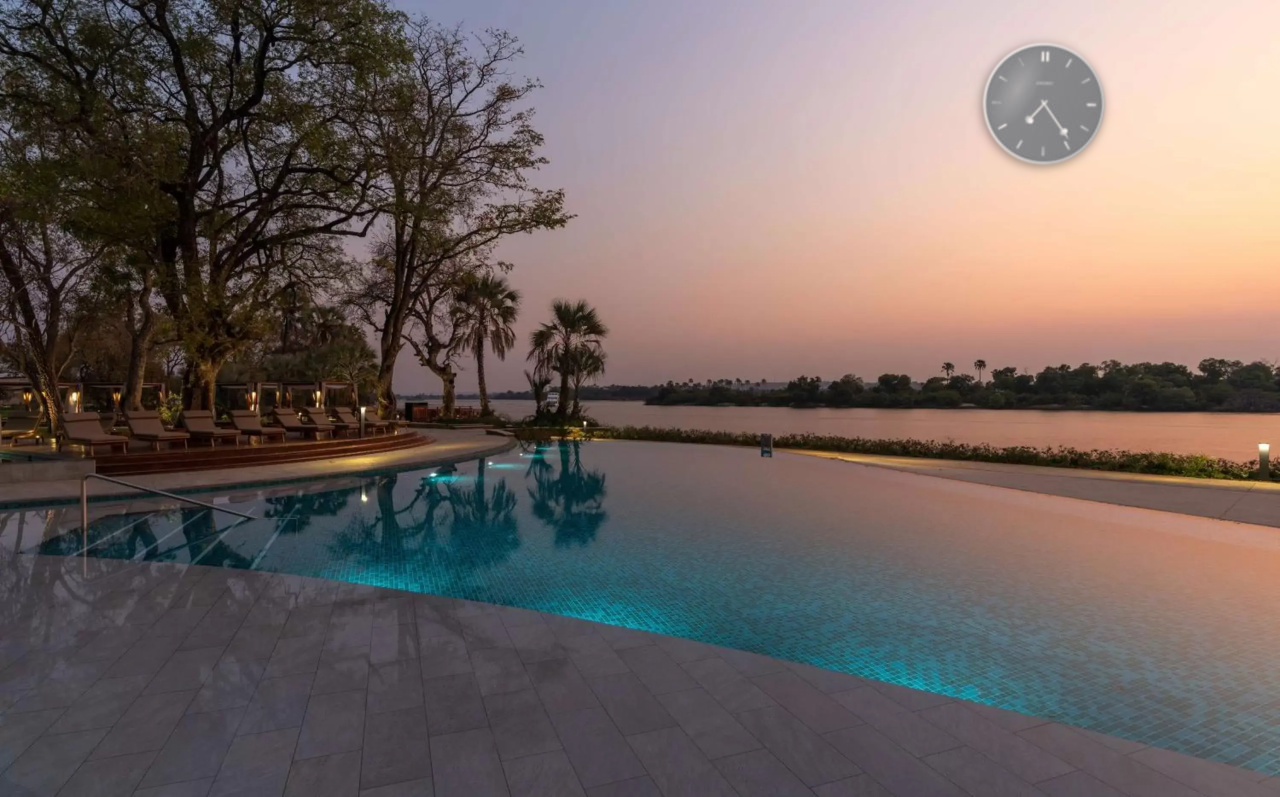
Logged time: 7,24
